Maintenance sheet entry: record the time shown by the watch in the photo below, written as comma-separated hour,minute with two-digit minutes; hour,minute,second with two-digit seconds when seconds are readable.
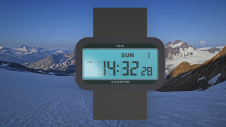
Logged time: 14,32,28
